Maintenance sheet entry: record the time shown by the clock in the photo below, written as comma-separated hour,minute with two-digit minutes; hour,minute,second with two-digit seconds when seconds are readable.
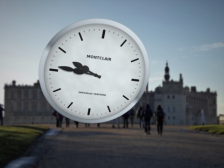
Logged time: 9,46
